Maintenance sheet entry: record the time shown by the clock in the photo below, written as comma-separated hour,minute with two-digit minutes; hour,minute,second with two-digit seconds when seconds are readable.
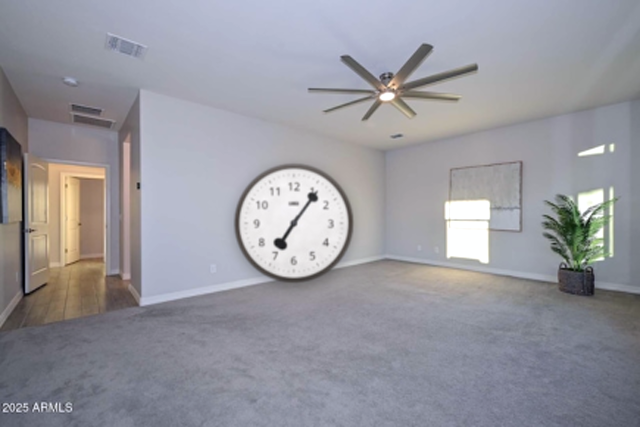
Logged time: 7,06
